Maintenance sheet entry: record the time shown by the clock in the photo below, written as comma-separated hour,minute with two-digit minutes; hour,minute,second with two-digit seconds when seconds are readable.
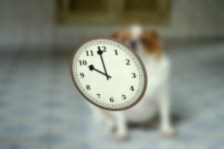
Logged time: 9,59
